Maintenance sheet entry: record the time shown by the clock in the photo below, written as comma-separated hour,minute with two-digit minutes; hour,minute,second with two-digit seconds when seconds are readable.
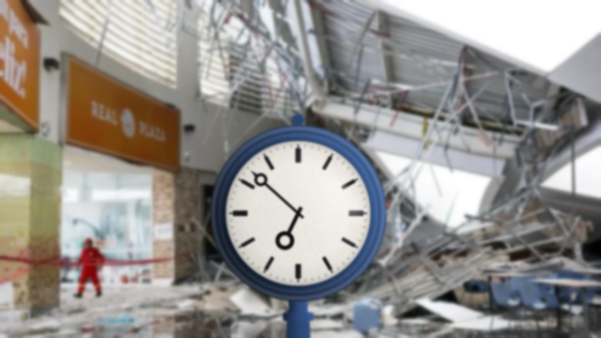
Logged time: 6,52
